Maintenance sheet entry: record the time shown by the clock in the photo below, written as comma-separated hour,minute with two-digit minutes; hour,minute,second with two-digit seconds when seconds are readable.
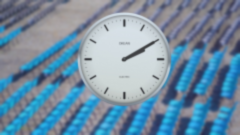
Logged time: 2,10
